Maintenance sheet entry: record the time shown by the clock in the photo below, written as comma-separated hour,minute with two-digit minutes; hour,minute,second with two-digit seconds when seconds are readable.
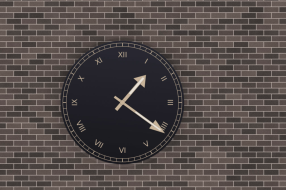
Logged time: 1,21
